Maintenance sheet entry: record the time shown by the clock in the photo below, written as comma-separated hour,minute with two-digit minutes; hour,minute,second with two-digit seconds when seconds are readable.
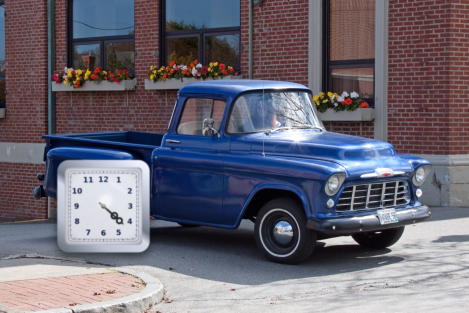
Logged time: 4,22
